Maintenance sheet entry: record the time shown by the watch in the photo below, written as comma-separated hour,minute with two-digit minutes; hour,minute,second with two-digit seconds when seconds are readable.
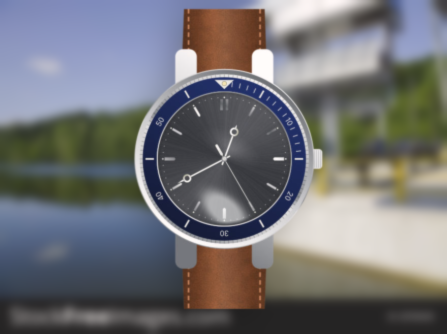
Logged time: 12,40,25
